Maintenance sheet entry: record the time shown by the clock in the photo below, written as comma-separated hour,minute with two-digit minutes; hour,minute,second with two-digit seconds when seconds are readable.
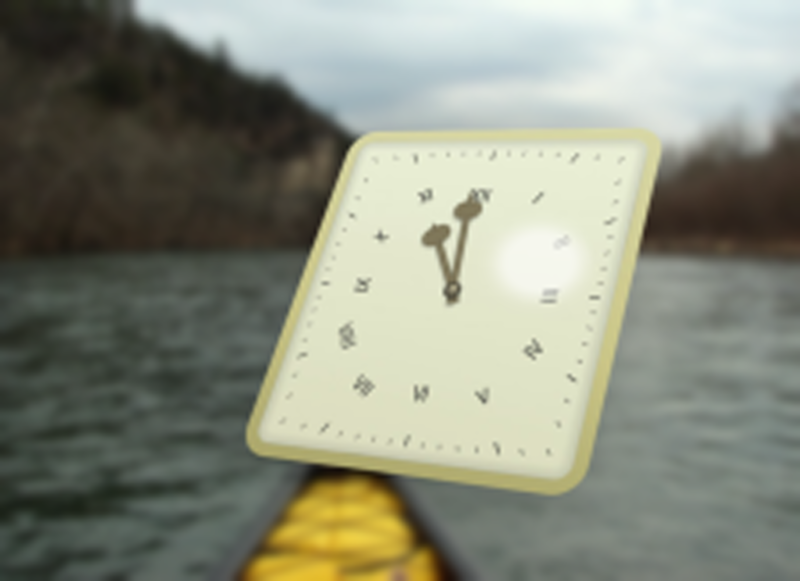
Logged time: 10,59
